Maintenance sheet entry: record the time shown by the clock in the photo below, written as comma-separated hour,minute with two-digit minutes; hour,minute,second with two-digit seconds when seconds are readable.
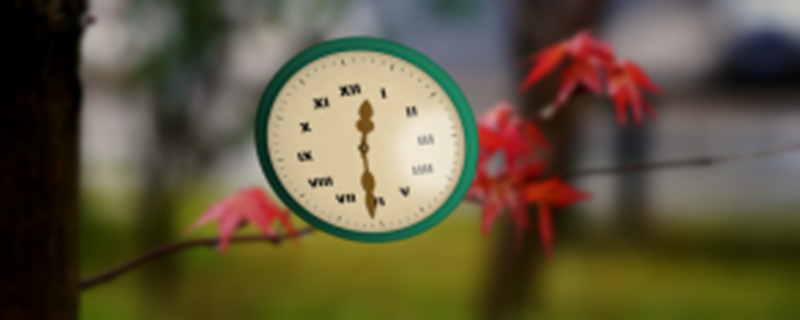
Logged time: 12,31
